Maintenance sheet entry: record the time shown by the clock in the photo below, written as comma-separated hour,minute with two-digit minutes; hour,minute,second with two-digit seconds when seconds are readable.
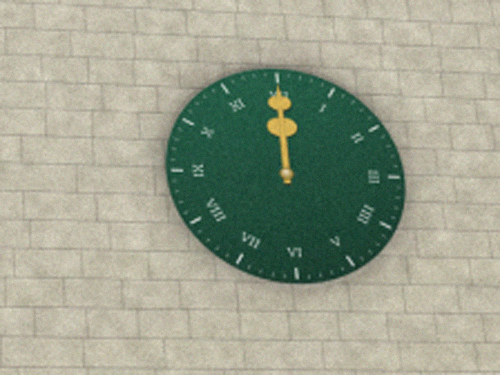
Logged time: 12,00
